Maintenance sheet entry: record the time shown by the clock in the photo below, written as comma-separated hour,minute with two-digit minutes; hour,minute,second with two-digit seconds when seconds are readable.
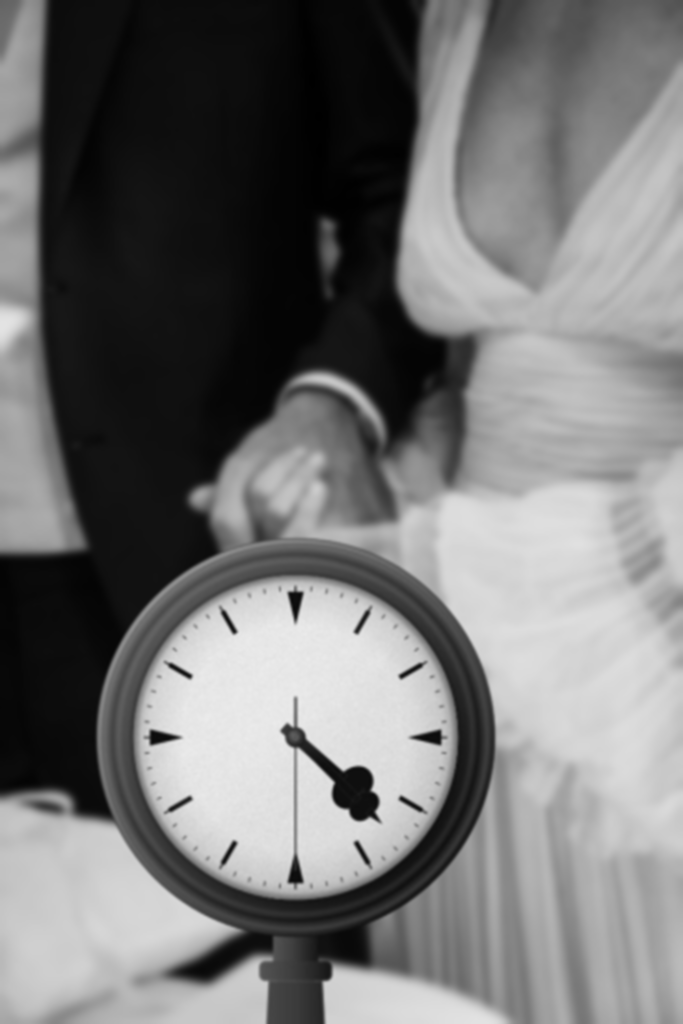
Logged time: 4,22,30
